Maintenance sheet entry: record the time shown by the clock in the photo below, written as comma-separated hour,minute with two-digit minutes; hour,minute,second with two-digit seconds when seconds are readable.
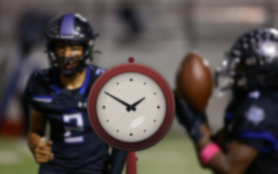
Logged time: 1,50
